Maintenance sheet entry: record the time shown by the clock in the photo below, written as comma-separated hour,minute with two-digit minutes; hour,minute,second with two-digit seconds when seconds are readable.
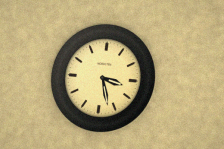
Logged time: 3,27
